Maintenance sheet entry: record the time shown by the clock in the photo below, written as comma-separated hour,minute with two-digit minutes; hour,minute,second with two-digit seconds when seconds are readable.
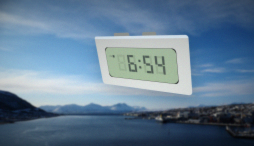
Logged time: 6,54
